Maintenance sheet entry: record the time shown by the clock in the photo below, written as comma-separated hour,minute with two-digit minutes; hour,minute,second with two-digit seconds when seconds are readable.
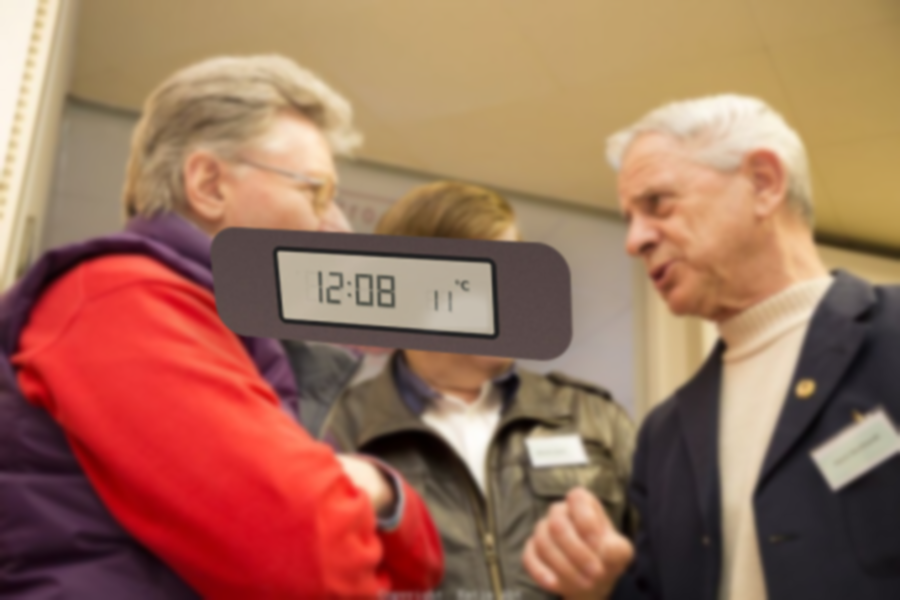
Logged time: 12,08
